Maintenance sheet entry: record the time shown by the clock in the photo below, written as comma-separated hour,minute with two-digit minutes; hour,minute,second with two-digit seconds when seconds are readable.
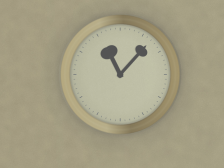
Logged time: 11,07
